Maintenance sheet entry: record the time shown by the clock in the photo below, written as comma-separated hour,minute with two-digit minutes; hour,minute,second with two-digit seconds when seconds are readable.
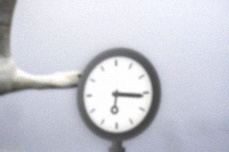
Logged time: 6,16
